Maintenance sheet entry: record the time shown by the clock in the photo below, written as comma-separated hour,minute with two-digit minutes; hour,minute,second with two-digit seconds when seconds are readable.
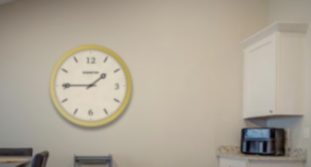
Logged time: 1,45
